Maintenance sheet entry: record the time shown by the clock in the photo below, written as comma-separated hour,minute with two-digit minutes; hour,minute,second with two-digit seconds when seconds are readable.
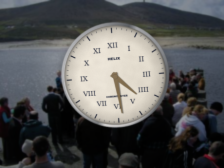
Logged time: 4,29
